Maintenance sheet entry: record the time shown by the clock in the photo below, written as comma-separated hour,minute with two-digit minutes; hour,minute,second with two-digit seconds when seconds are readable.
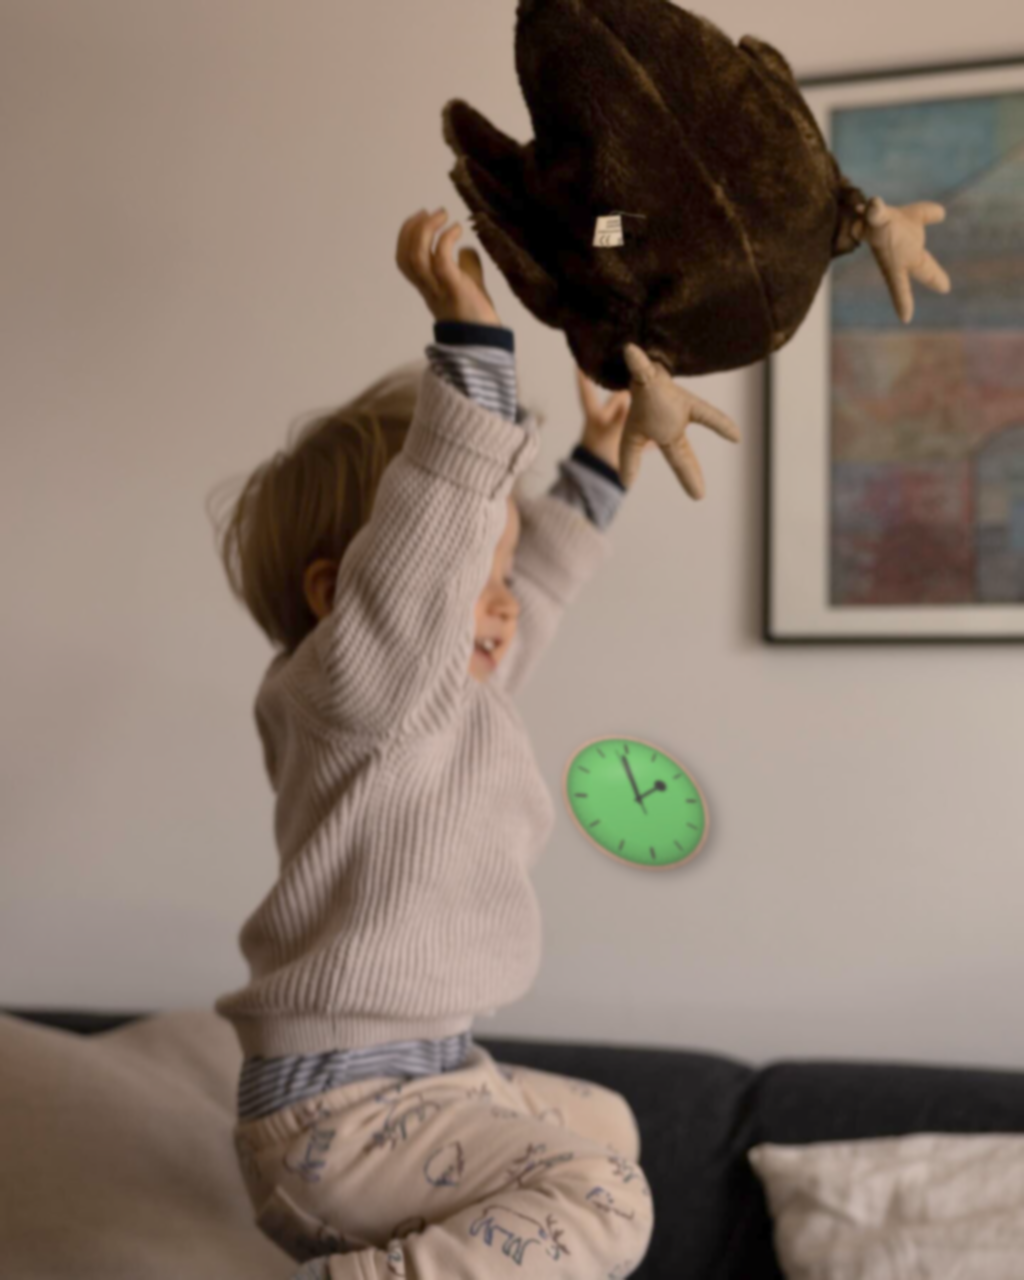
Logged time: 1,58,58
